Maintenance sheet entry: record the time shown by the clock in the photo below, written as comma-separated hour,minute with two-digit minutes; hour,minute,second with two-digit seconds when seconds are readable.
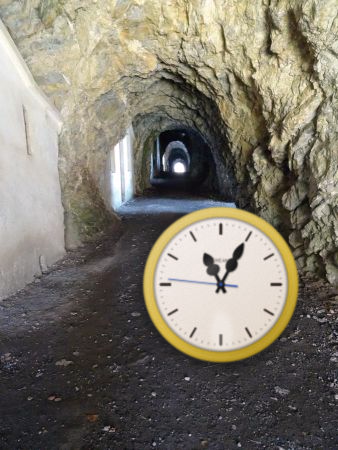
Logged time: 11,04,46
